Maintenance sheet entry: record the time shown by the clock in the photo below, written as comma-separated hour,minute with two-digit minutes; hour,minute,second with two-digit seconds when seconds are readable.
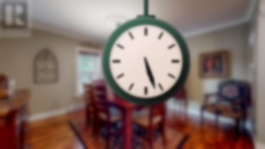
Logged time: 5,27
